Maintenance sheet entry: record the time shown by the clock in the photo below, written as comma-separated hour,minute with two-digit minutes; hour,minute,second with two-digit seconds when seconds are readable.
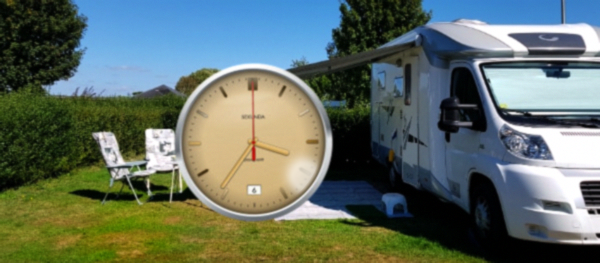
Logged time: 3,36,00
